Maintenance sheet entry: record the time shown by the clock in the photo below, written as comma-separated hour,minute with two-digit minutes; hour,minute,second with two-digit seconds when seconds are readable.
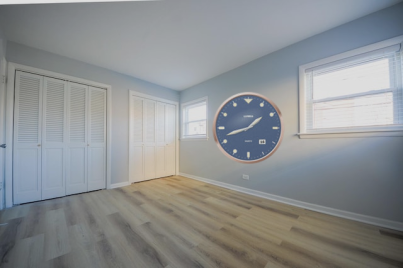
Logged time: 1,42
